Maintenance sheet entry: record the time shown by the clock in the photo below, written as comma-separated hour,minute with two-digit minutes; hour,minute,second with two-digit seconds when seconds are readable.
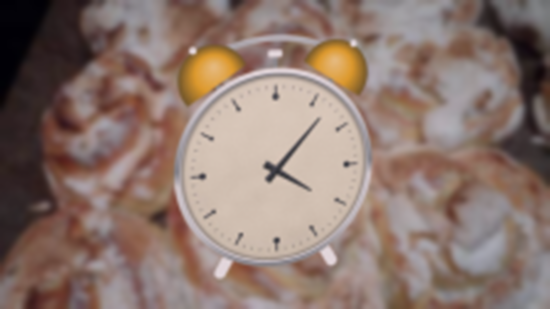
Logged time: 4,07
